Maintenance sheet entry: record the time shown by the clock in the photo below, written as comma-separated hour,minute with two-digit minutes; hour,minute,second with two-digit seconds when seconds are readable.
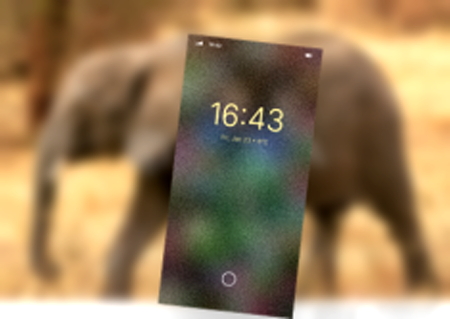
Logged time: 16,43
